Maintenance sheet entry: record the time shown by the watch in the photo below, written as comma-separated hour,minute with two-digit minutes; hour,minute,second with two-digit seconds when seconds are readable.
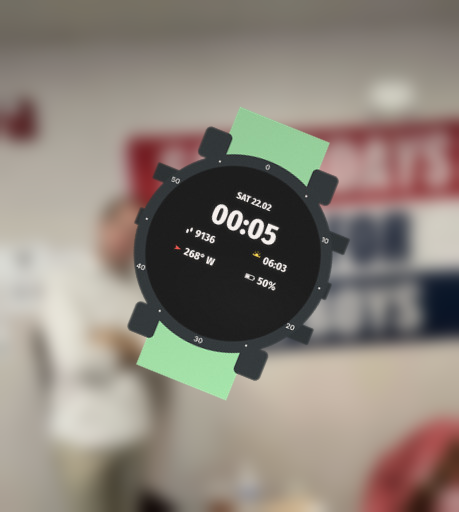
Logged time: 0,05
